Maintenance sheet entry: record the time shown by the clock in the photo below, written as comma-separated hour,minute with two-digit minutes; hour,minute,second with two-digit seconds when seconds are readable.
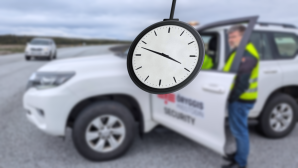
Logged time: 3,48
